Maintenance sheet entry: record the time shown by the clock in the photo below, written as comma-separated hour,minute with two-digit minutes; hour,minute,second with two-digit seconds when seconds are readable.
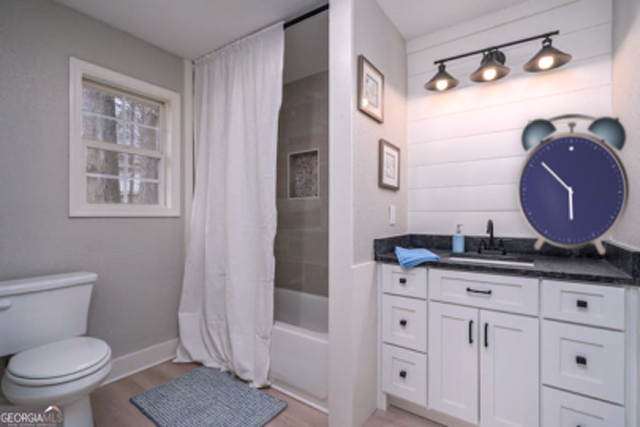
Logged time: 5,52
